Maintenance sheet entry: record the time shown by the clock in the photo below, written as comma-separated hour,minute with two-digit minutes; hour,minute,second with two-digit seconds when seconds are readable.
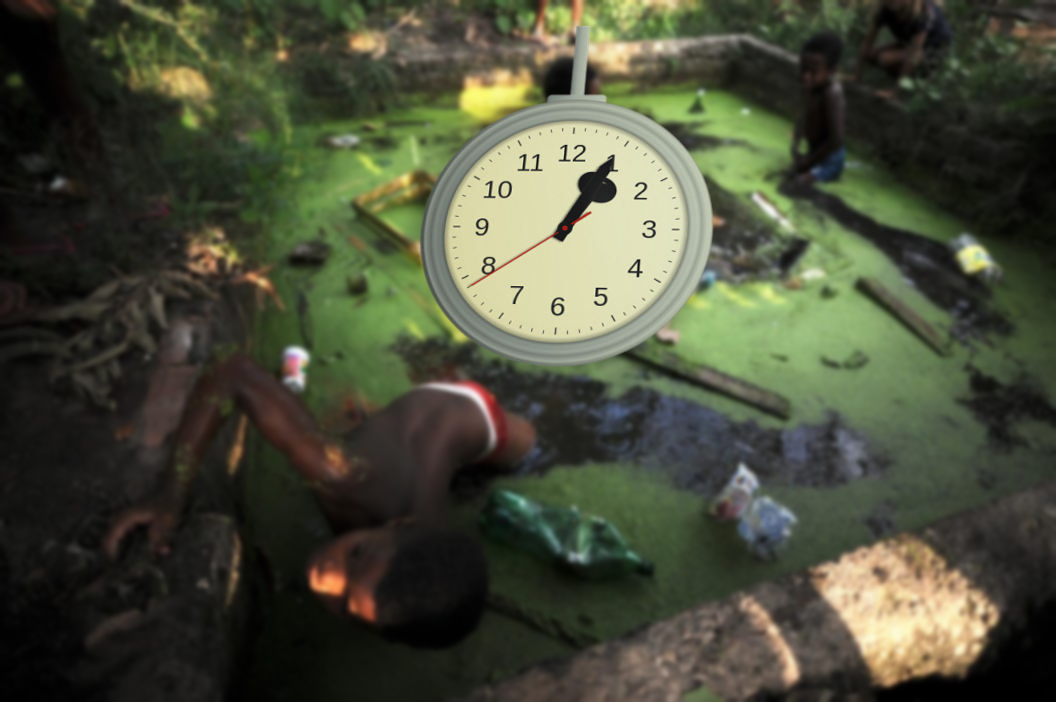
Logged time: 1,04,39
